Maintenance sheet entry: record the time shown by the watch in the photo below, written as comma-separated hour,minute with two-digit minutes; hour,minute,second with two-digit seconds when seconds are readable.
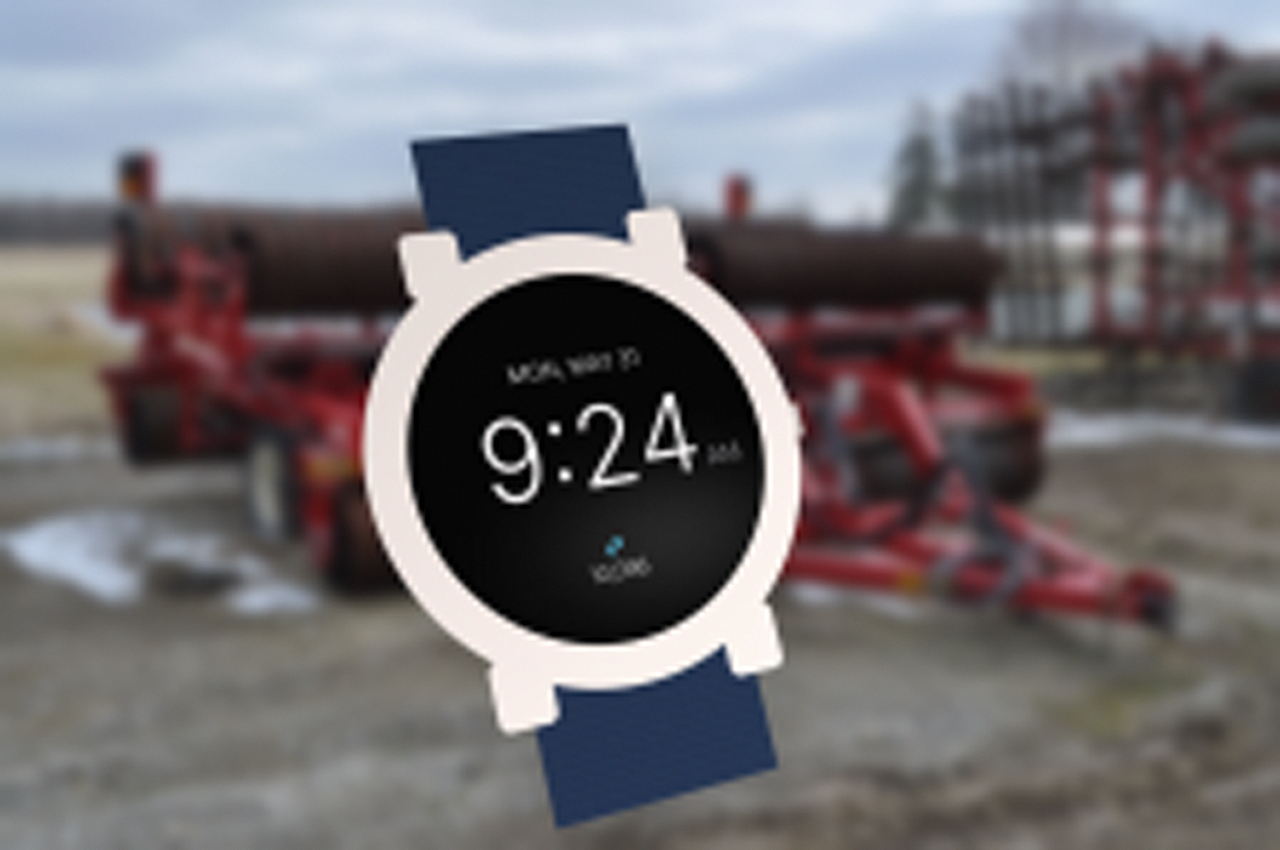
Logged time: 9,24
